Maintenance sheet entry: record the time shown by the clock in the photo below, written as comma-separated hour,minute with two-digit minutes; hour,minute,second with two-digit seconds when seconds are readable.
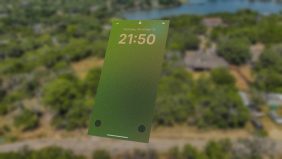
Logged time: 21,50
